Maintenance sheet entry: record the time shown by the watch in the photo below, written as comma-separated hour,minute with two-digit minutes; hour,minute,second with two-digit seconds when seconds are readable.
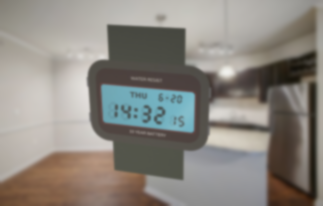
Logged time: 14,32,15
